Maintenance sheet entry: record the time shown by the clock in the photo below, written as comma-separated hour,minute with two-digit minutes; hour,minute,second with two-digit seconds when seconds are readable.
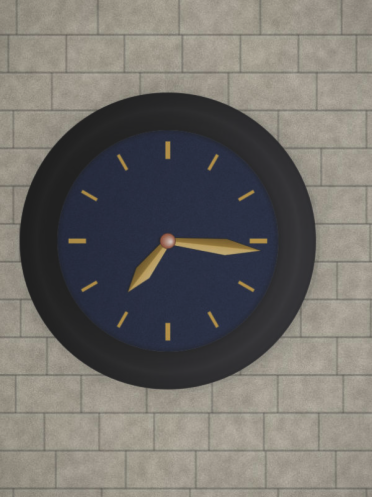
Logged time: 7,16
